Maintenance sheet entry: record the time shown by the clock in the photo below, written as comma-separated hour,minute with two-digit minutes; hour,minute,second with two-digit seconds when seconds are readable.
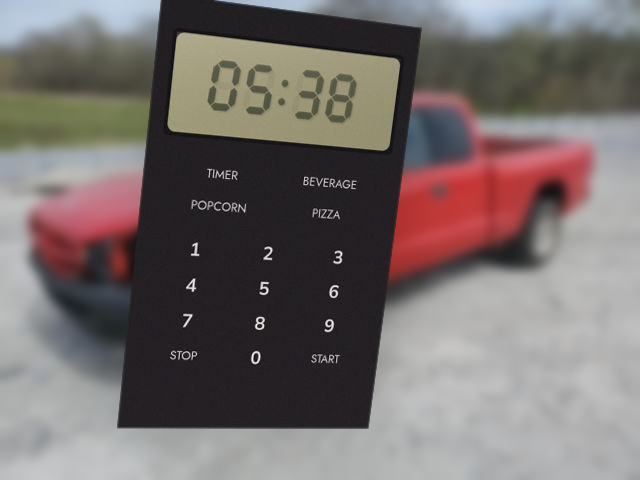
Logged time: 5,38
